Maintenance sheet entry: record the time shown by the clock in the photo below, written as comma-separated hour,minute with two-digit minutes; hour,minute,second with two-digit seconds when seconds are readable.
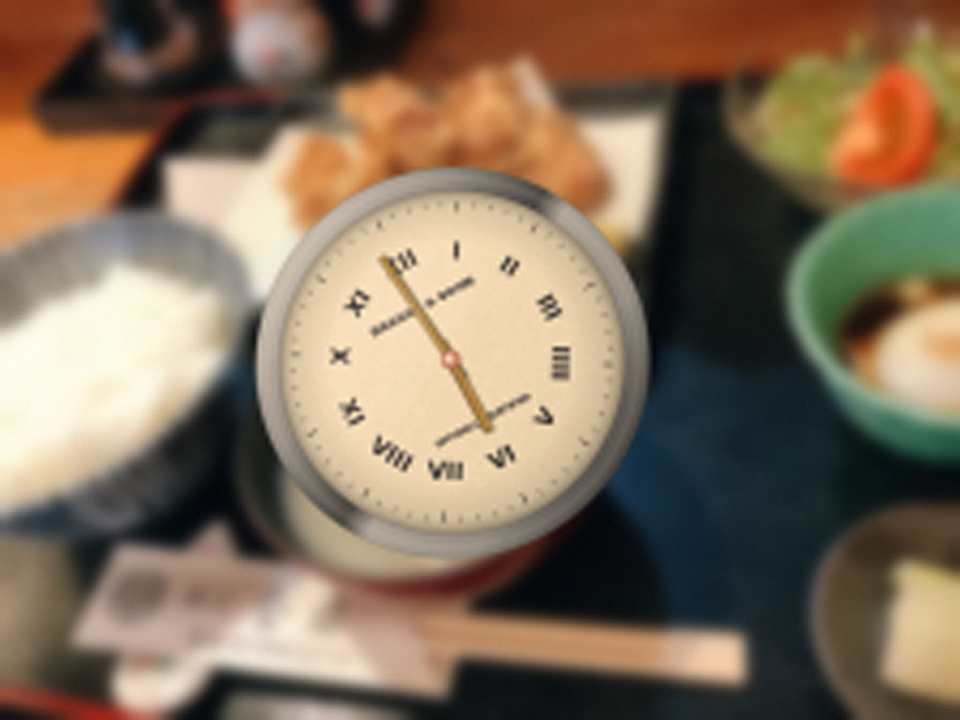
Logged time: 5,59
